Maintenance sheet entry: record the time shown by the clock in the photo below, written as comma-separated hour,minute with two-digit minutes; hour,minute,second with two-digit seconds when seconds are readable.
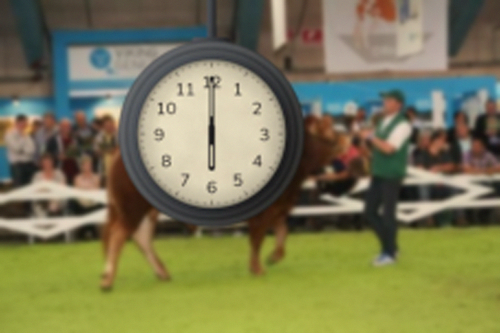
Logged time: 6,00
